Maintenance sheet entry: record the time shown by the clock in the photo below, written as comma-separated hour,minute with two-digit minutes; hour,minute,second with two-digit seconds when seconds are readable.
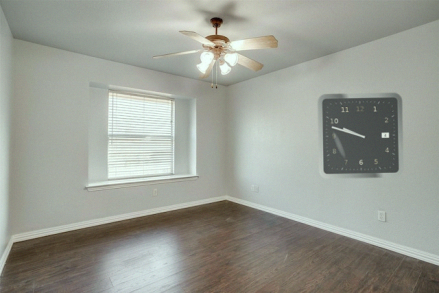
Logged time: 9,48
